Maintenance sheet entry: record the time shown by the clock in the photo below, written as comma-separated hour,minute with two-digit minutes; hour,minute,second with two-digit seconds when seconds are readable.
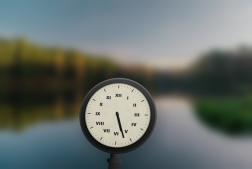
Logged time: 5,27
